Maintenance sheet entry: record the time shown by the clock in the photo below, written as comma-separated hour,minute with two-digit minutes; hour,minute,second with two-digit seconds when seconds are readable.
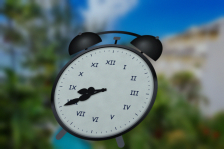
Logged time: 8,40
